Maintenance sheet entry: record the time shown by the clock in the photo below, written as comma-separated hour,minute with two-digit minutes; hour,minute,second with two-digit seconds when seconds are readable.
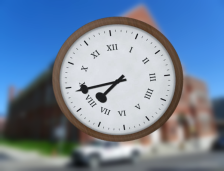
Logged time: 7,44
